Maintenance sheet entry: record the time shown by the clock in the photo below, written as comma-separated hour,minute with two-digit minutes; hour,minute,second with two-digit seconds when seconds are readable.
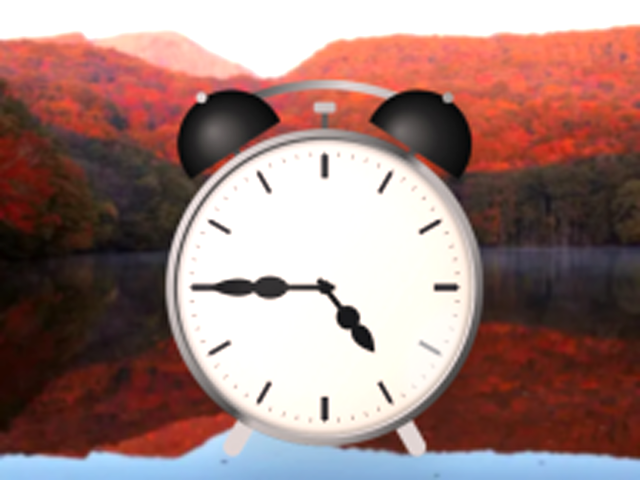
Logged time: 4,45
